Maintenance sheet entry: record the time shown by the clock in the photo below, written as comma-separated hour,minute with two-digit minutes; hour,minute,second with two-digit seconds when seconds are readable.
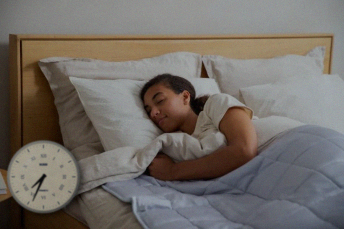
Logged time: 7,34
